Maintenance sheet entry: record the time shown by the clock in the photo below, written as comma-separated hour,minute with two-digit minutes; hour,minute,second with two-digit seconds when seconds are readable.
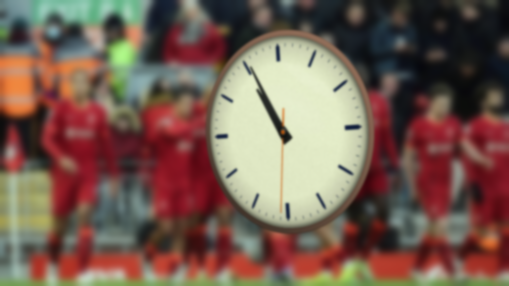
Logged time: 10,55,31
